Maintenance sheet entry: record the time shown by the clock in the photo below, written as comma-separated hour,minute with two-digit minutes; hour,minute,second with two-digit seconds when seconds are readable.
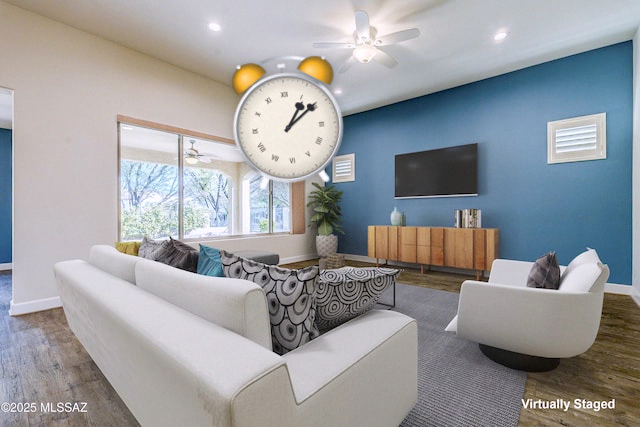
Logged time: 1,09
